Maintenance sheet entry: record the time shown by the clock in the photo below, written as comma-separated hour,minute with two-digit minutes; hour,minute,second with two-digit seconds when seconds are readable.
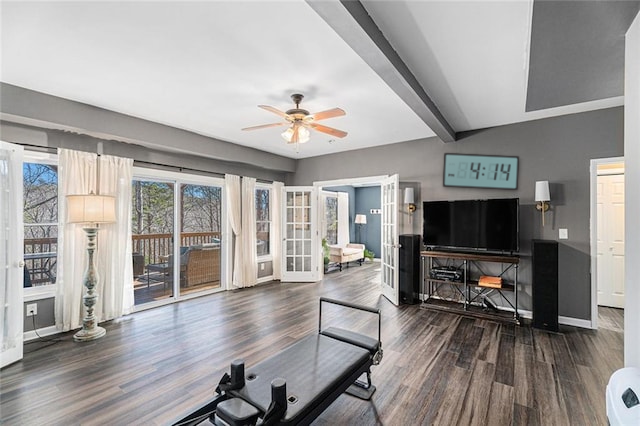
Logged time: 4,14
